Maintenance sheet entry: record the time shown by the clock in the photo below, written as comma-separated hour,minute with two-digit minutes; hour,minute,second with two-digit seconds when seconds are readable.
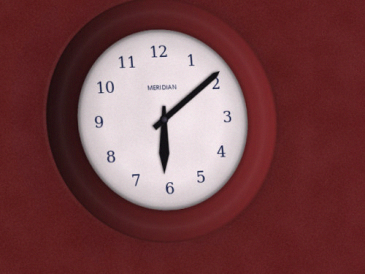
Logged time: 6,09
